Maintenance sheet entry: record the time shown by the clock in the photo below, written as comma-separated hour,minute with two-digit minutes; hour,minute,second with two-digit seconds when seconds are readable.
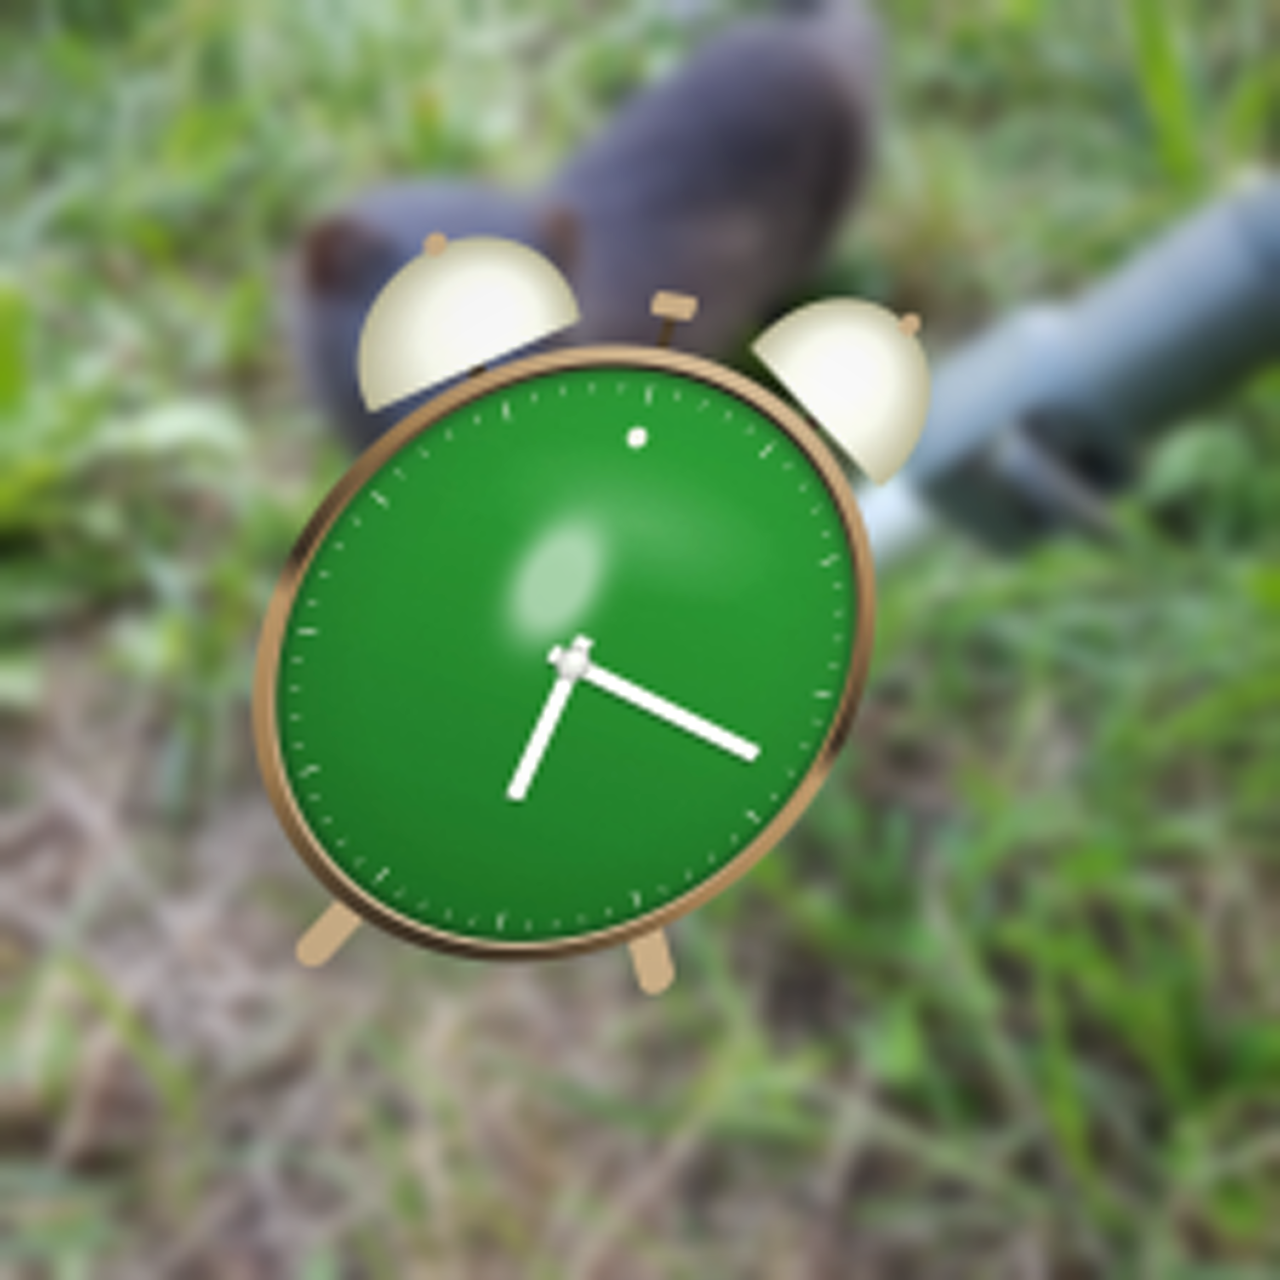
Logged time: 6,18
